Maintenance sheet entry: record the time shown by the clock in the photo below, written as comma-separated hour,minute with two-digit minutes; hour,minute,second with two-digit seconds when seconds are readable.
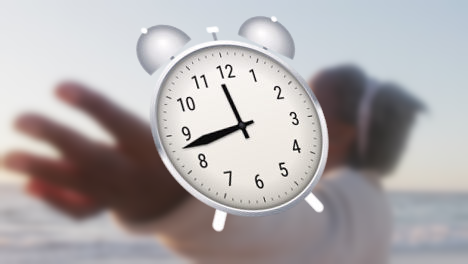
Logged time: 11,43
